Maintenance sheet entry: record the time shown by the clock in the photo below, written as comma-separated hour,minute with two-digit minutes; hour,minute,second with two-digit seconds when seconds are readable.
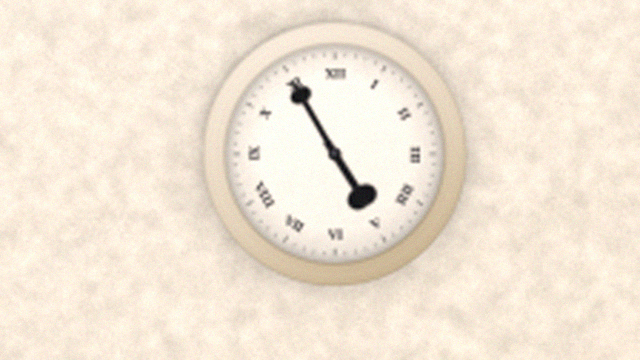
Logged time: 4,55
